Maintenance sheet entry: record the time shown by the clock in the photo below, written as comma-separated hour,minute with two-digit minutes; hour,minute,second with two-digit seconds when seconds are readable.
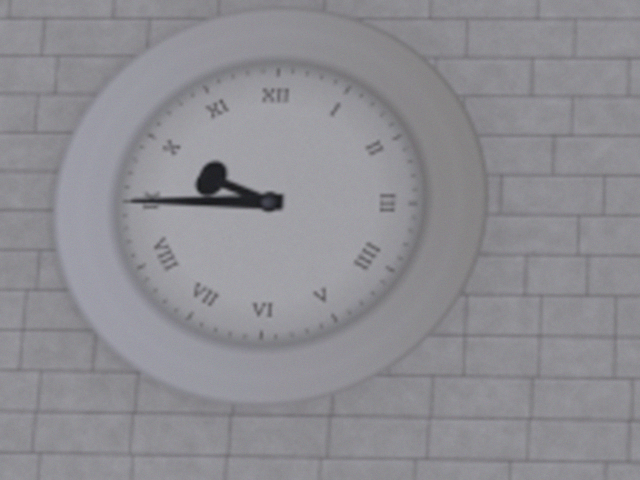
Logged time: 9,45
